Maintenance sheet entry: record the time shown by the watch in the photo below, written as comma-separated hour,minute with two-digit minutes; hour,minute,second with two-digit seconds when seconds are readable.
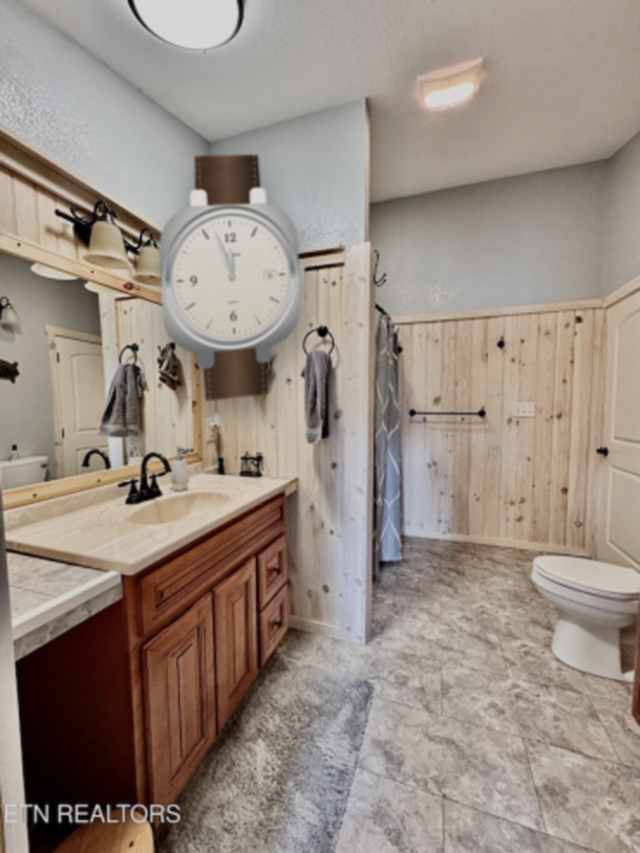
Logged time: 11,57
